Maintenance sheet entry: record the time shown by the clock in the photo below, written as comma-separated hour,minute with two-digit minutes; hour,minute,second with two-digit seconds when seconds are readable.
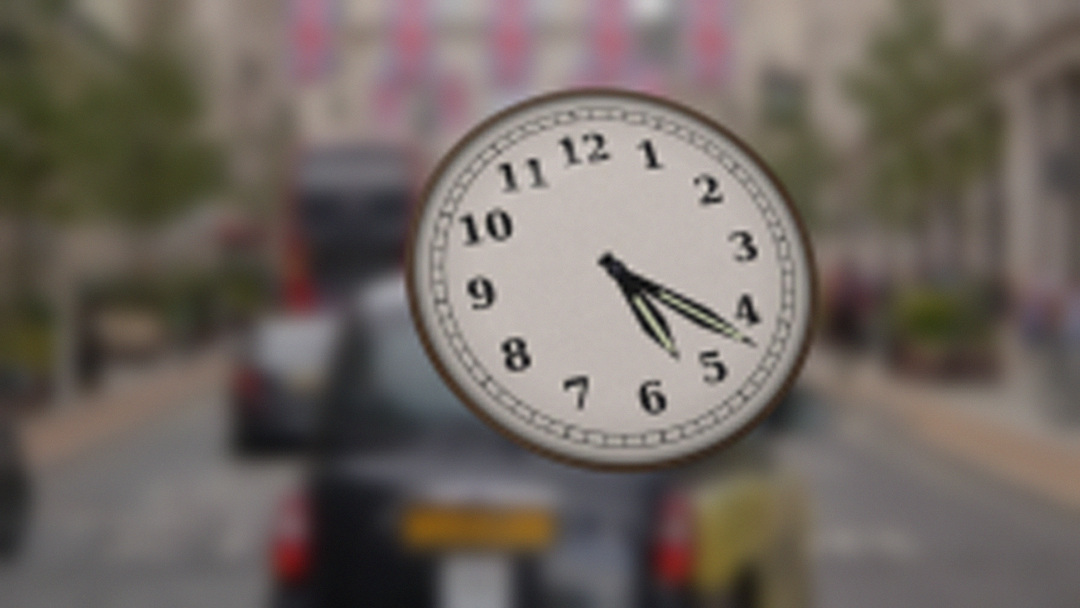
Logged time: 5,22
